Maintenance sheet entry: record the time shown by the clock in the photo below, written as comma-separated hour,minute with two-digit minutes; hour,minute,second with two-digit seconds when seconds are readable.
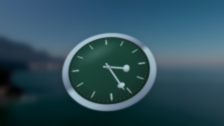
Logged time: 3,26
